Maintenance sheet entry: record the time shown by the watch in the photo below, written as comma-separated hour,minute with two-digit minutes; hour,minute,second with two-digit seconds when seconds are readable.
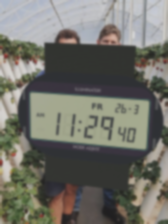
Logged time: 11,29,40
